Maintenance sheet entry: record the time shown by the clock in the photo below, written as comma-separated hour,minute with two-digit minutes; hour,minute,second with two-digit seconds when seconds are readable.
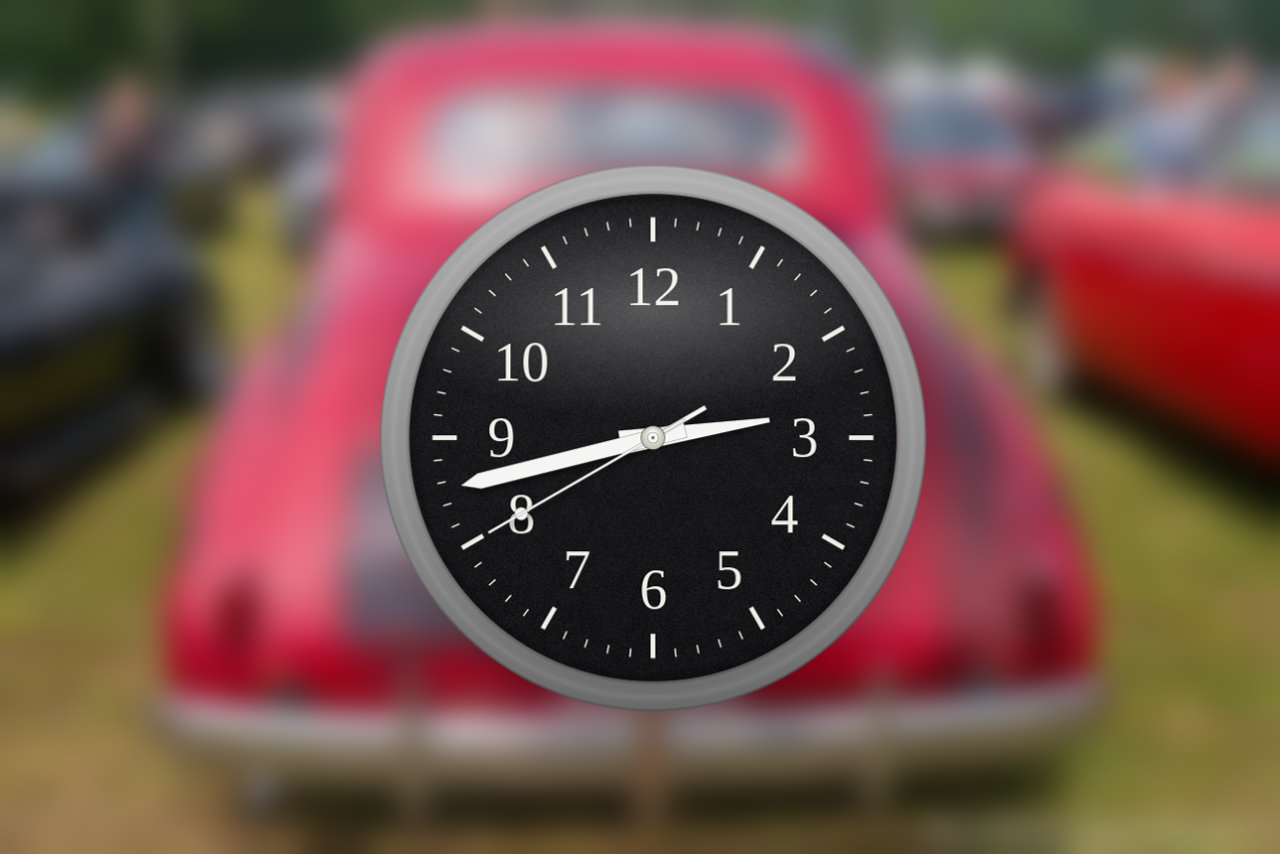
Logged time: 2,42,40
